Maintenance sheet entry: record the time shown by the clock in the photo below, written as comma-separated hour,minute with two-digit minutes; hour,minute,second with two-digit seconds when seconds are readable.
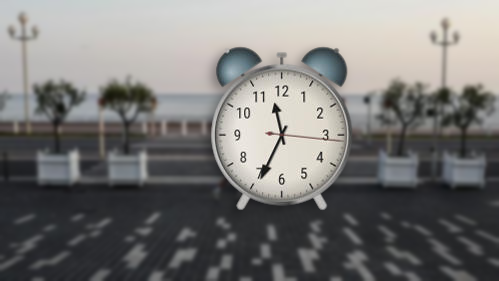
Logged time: 11,34,16
